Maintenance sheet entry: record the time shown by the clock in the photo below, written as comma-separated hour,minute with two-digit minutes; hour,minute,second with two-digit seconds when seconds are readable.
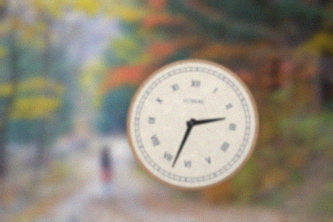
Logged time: 2,33
